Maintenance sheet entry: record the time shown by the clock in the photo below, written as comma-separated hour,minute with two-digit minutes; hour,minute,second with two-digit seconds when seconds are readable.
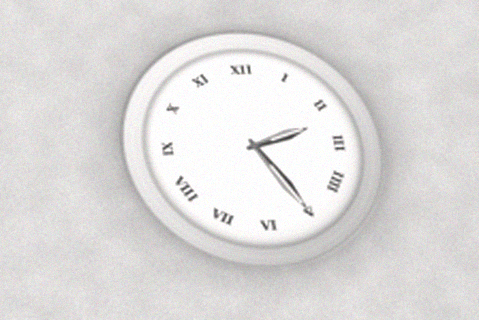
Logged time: 2,25
